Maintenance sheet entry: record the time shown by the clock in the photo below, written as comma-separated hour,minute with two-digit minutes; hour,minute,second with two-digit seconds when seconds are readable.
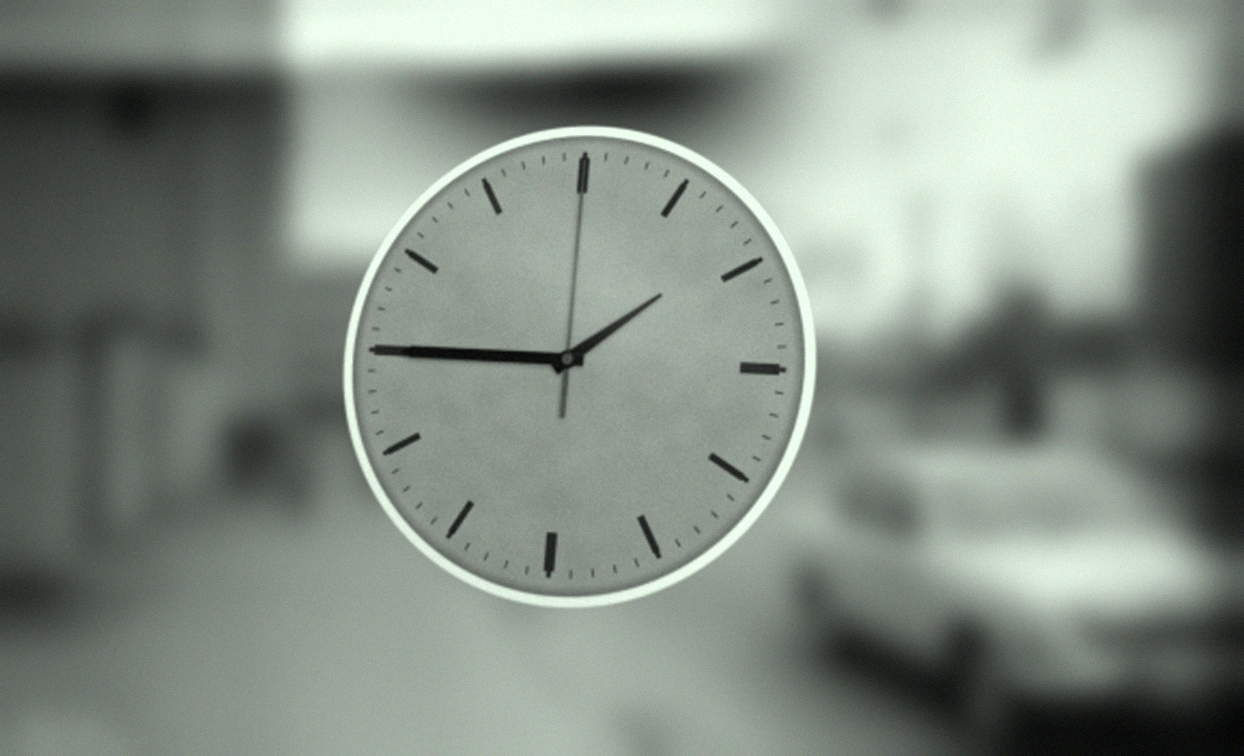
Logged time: 1,45,00
